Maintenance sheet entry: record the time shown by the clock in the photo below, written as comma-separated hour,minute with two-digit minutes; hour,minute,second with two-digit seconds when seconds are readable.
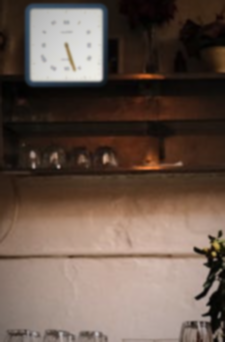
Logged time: 5,27
